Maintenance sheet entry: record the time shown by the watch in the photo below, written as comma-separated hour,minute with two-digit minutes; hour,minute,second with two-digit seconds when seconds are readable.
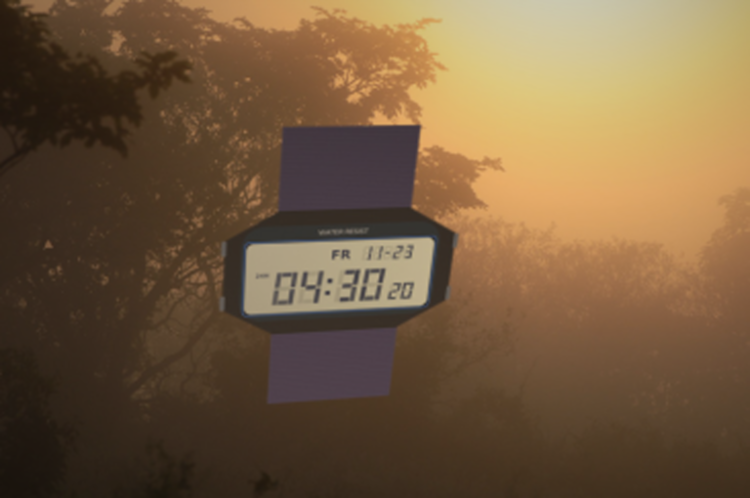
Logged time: 4,30,20
